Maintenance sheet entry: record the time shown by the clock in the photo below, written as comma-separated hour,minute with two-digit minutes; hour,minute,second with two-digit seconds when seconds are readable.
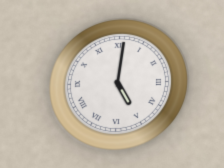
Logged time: 5,01
